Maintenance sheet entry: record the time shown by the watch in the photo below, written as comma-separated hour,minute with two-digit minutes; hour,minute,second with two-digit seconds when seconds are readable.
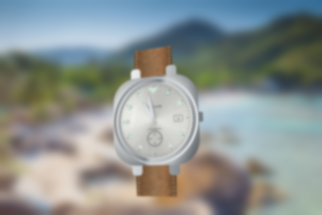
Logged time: 10,58
